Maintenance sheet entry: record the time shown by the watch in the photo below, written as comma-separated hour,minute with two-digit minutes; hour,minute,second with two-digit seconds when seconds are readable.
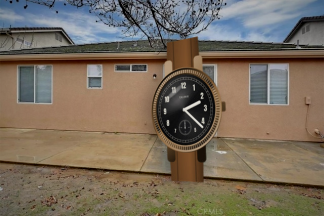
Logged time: 2,22
